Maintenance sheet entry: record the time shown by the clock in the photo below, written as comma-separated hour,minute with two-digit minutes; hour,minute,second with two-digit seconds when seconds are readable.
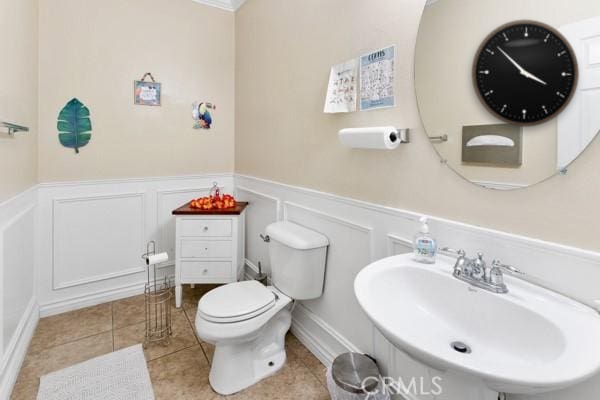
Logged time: 3,52
